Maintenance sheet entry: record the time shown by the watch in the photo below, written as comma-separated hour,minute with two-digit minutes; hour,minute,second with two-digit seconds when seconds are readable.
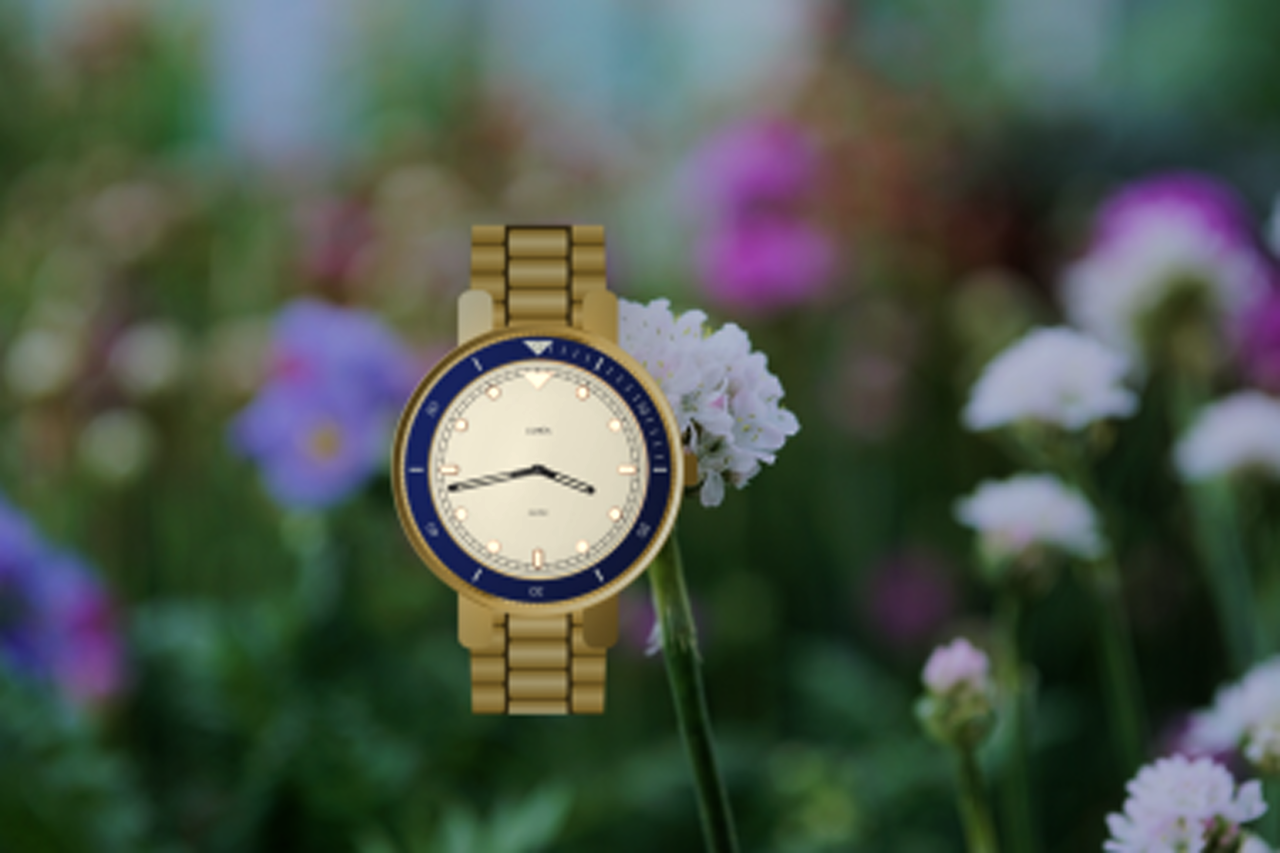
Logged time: 3,43
